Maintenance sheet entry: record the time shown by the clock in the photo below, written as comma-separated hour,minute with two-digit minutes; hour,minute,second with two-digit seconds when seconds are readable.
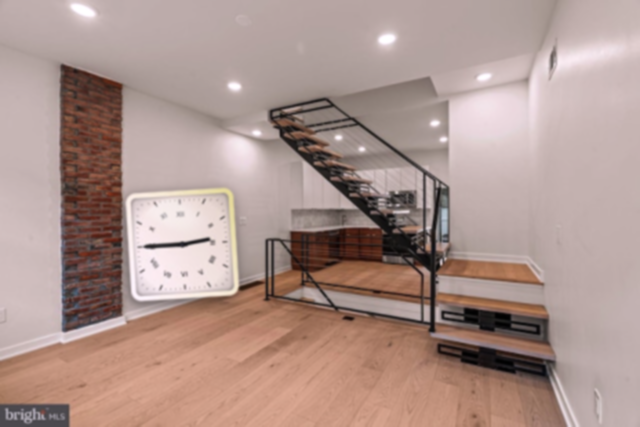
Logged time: 2,45
